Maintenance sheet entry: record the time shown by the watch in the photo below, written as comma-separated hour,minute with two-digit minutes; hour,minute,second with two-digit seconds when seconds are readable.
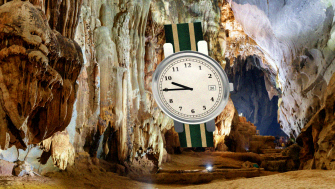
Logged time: 9,45
